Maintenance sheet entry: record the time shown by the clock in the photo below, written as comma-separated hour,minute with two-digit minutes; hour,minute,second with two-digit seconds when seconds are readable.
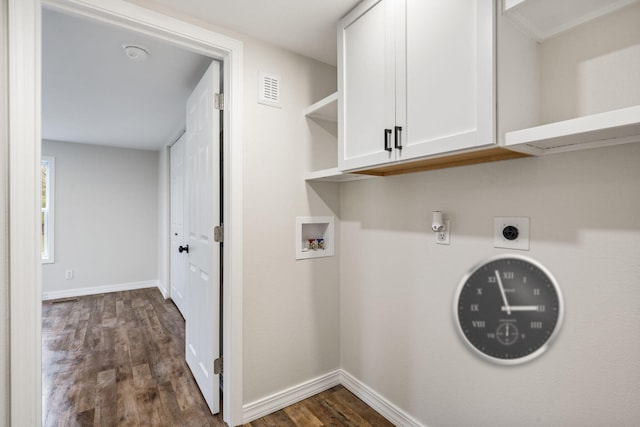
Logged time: 2,57
